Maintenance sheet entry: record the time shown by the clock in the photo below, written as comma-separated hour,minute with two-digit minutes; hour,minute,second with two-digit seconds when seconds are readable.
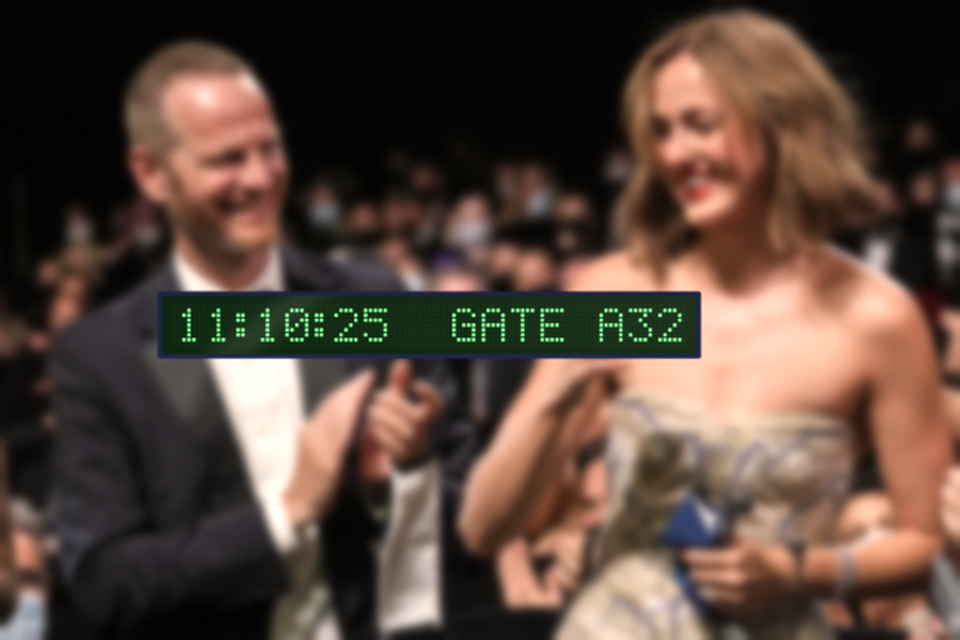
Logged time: 11,10,25
